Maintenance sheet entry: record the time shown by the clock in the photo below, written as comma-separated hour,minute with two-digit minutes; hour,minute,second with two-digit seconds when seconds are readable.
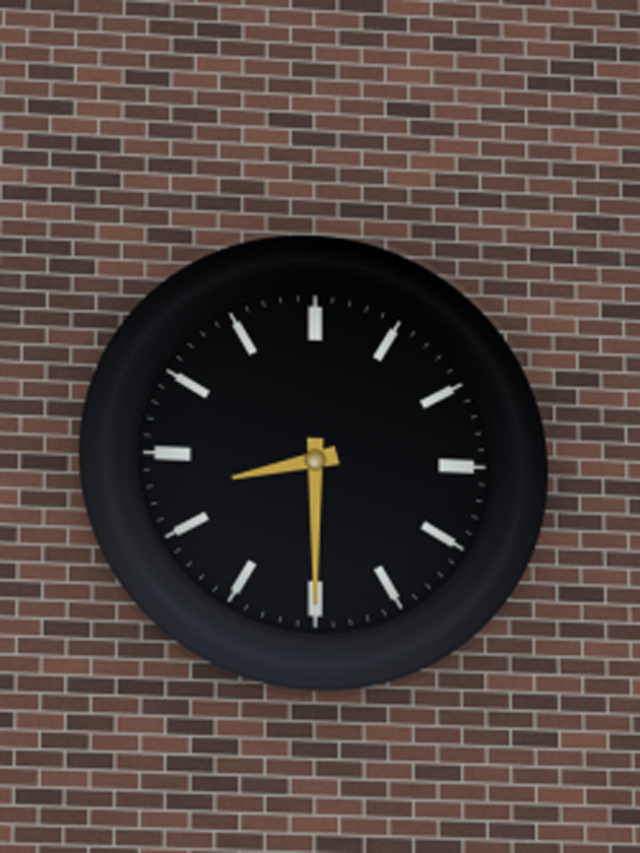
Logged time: 8,30
